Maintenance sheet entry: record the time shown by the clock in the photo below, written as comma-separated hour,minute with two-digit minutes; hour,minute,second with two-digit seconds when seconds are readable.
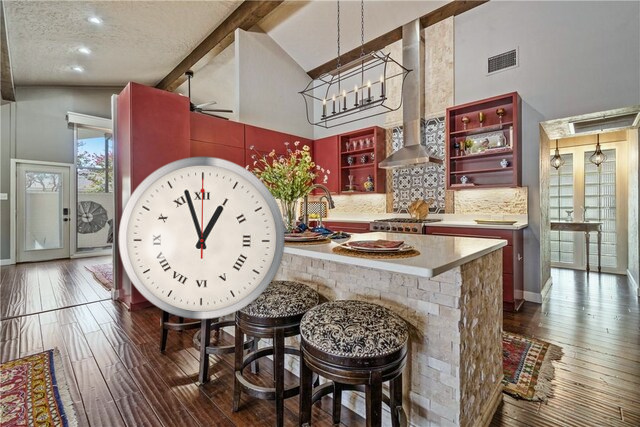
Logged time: 12,57,00
